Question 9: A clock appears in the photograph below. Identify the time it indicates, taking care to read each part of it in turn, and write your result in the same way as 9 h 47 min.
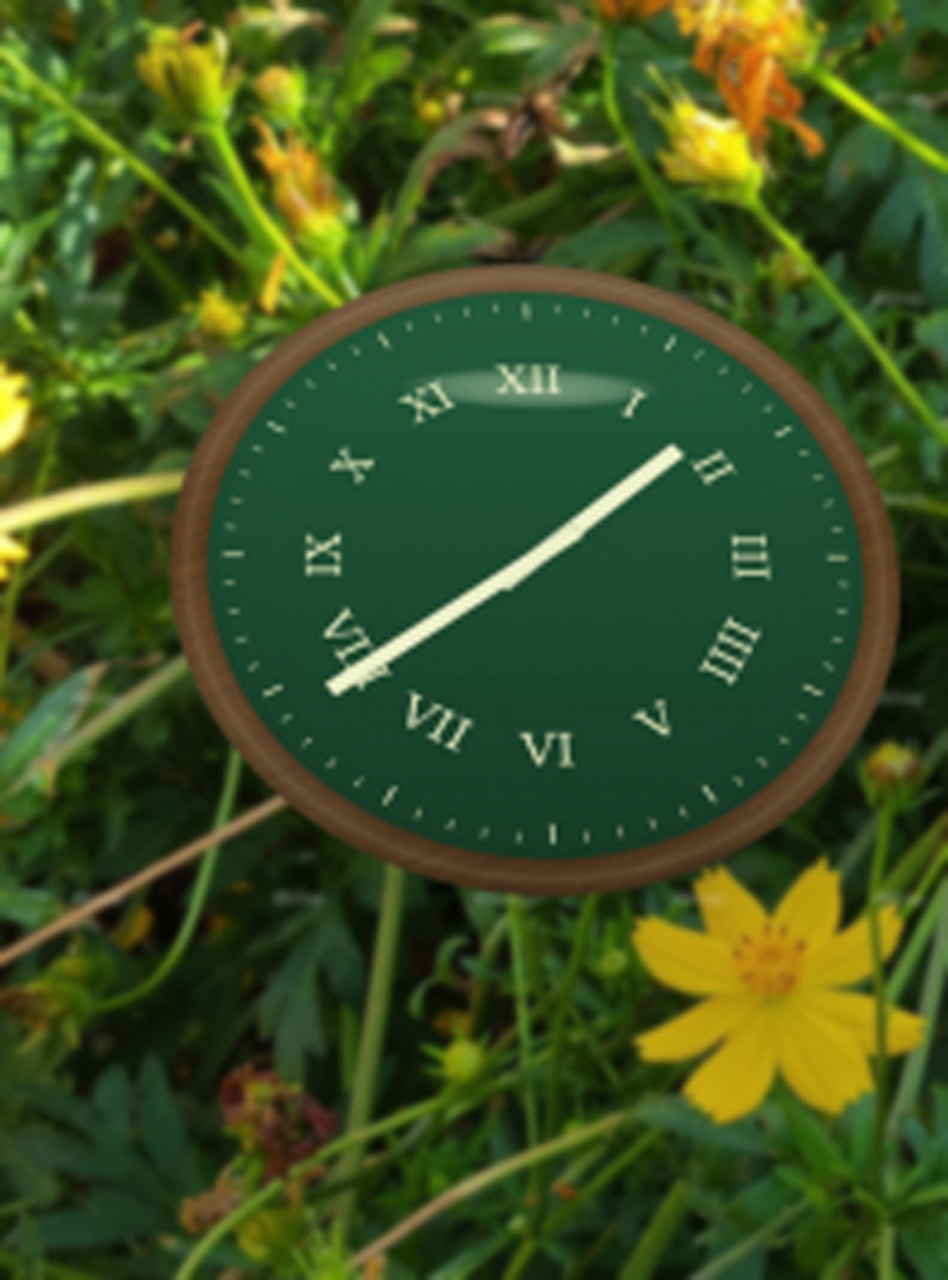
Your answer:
1 h 39 min
